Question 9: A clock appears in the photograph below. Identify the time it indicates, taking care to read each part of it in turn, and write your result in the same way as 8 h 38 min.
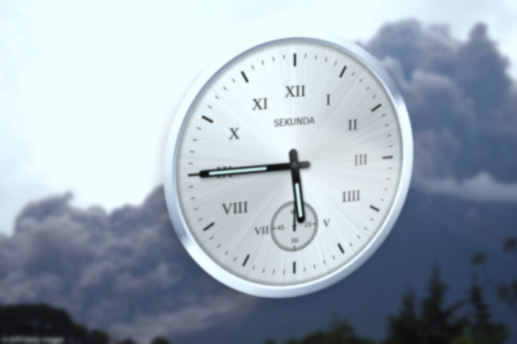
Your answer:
5 h 45 min
